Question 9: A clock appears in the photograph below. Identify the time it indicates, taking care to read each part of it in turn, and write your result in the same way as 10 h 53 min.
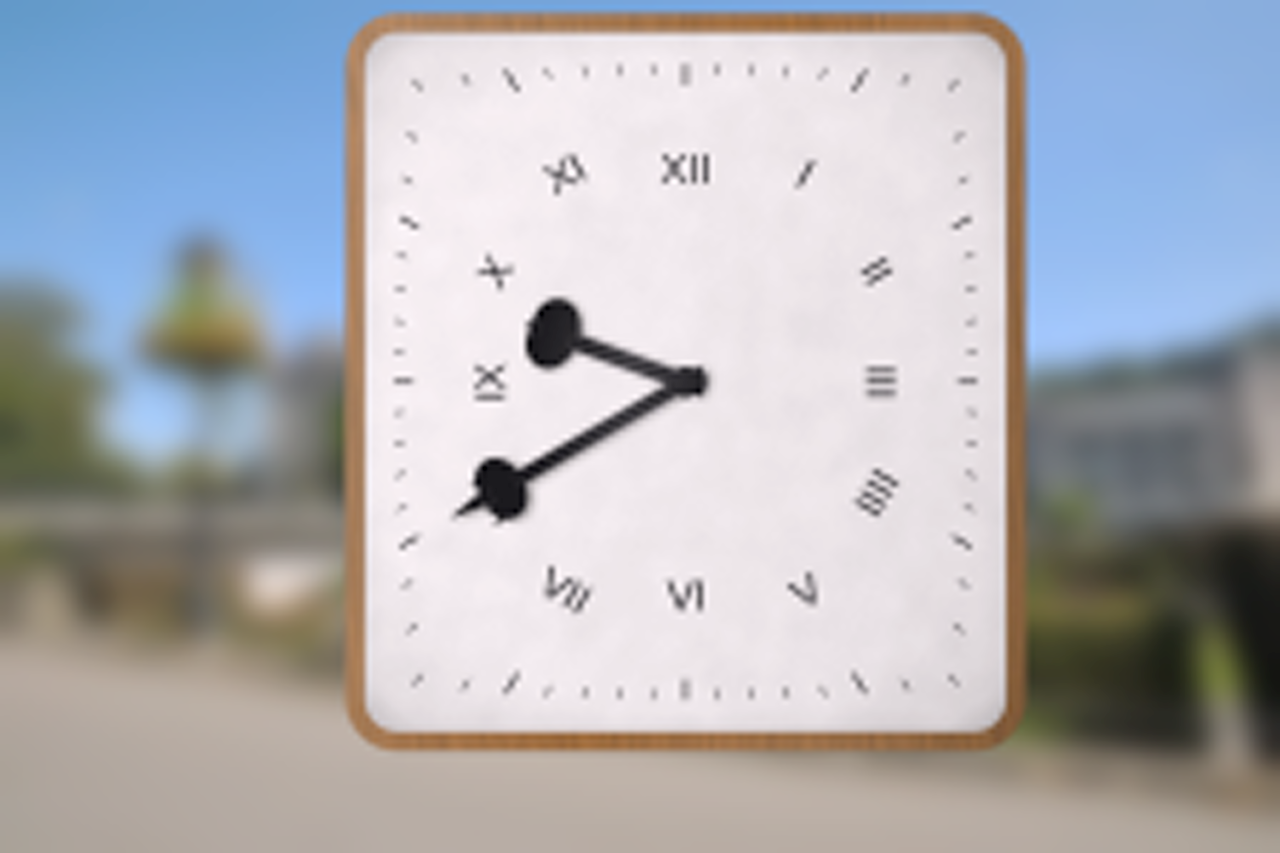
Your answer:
9 h 40 min
